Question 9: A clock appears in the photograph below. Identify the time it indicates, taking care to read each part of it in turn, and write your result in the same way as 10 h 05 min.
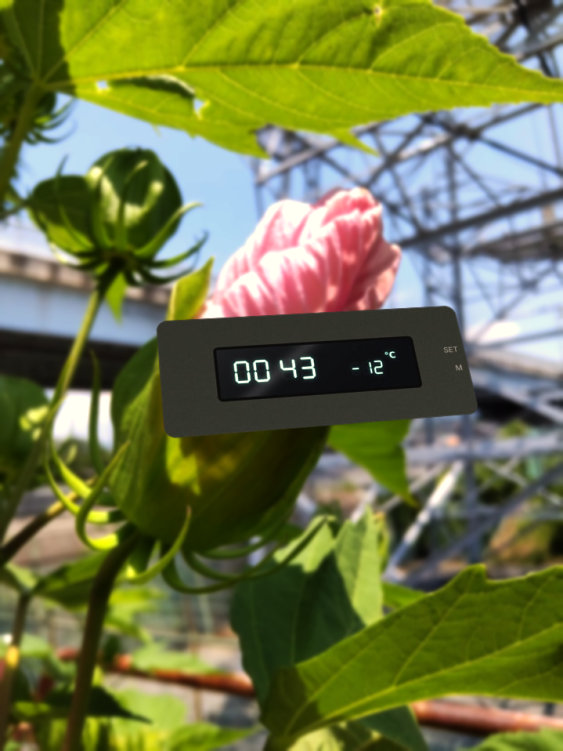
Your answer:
0 h 43 min
